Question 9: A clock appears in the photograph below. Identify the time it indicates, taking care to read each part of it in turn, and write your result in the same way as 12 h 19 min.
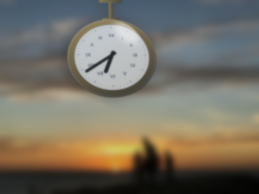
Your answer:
6 h 39 min
